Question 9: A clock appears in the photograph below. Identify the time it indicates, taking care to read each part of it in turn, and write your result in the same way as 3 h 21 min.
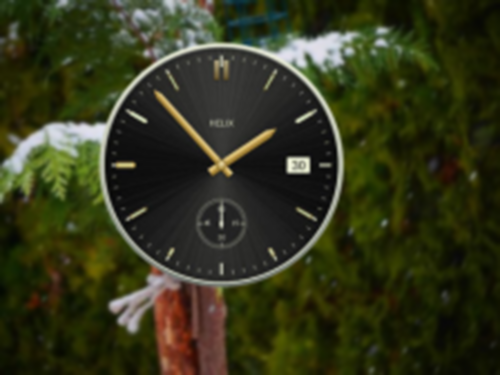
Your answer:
1 h 53 min
